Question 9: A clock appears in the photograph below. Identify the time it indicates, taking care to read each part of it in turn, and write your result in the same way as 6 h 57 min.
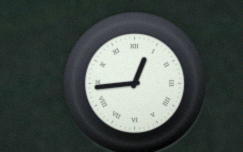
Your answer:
12 h 44 min
